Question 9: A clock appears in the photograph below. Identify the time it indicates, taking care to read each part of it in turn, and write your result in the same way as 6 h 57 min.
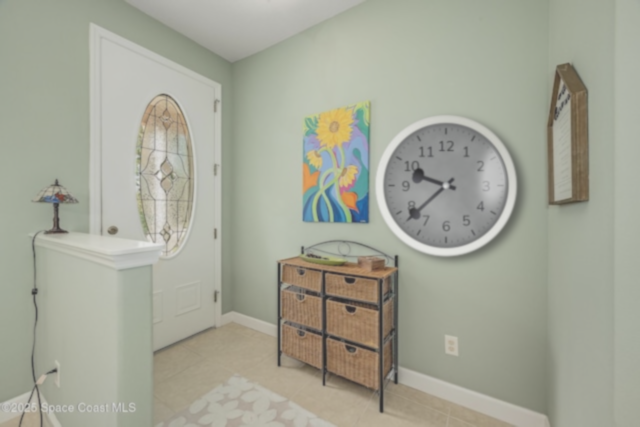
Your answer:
9 h 38 min
